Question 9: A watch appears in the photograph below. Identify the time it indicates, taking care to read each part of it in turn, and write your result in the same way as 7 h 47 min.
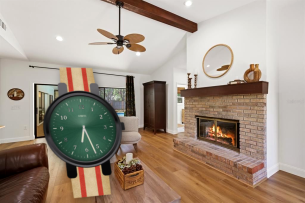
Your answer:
6 h 27 min
